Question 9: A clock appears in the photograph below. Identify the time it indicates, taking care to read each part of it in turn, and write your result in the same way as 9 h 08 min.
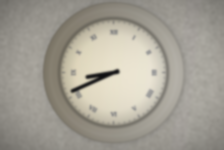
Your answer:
8 h 41 min
